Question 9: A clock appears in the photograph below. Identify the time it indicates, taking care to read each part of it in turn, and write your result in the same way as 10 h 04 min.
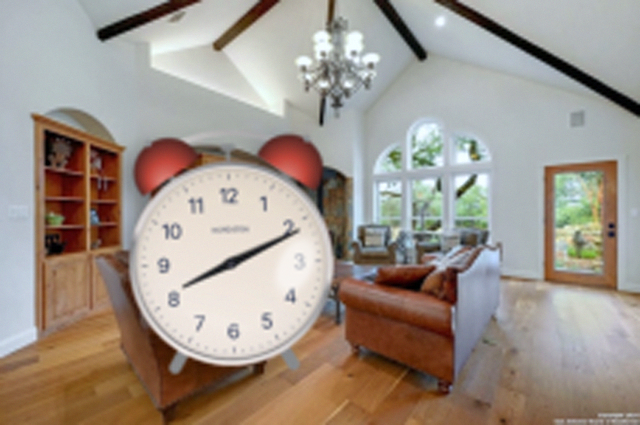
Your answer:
8 h 11 min
